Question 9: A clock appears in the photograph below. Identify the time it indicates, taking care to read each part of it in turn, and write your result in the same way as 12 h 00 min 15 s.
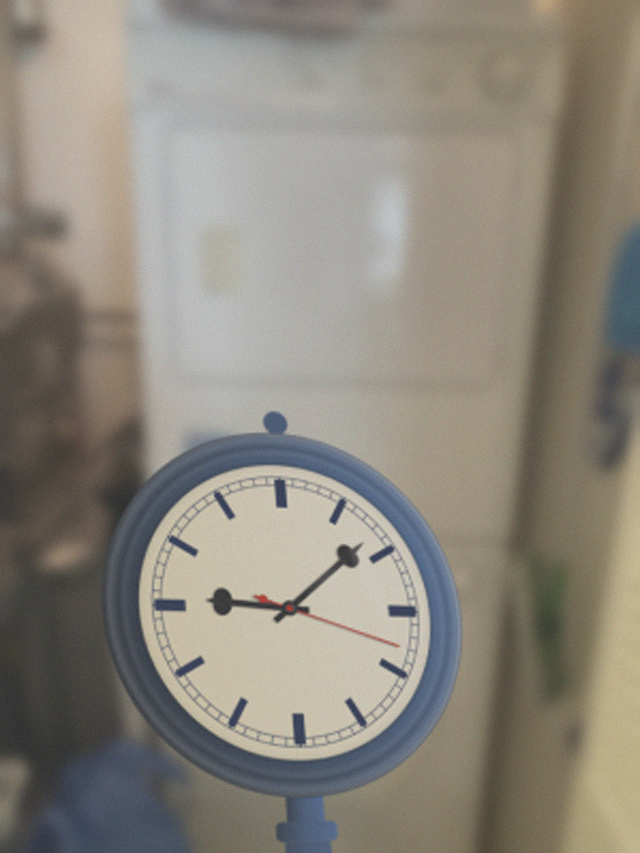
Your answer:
9 h 08 min 18 s
